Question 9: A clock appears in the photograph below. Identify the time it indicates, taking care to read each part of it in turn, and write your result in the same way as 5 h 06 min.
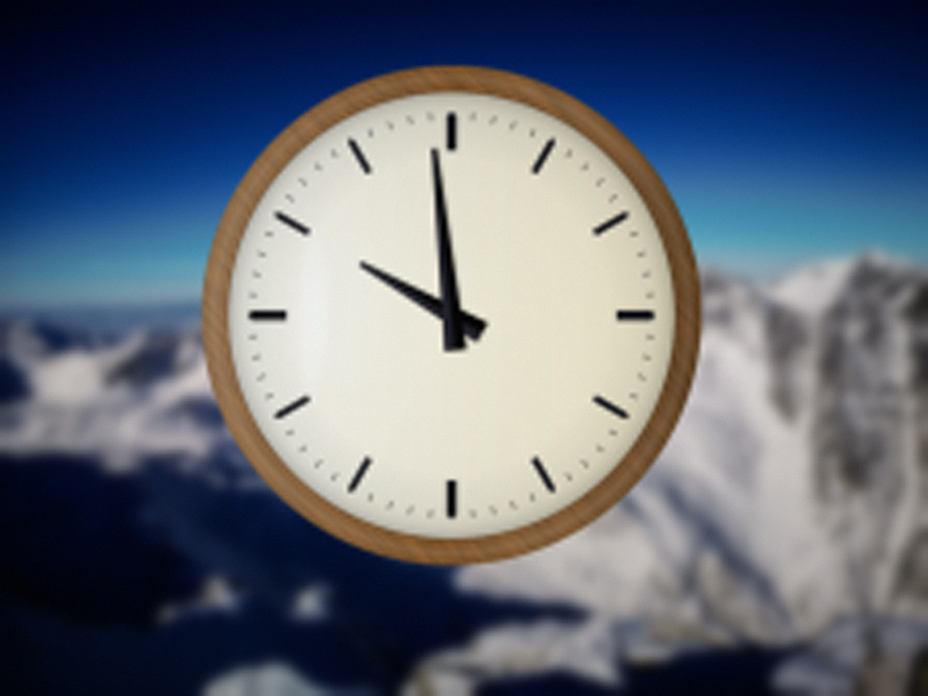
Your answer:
9 h 59 min
